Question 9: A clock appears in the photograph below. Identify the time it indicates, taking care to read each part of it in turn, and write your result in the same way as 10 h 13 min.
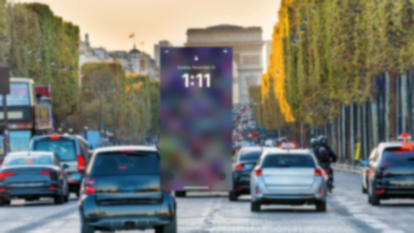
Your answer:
1 h 11 min
